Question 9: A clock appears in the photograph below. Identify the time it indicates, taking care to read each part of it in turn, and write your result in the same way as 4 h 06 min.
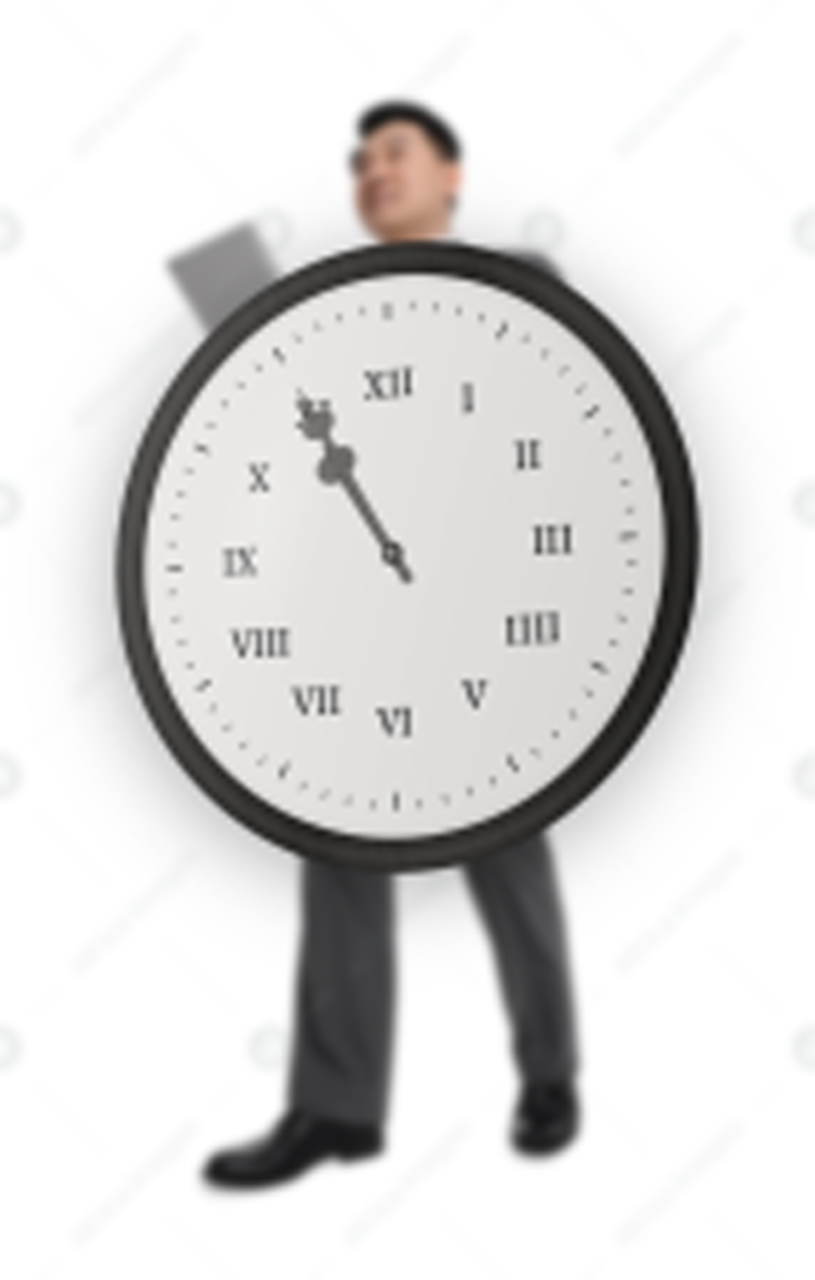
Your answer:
10 h 55 min
